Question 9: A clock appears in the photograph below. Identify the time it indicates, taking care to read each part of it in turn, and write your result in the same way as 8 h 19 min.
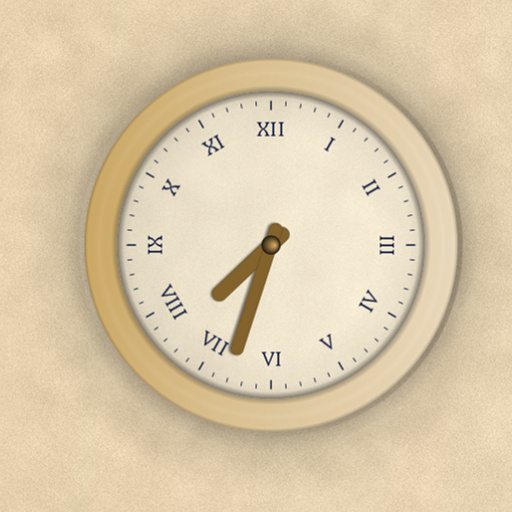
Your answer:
7 h 33 min
